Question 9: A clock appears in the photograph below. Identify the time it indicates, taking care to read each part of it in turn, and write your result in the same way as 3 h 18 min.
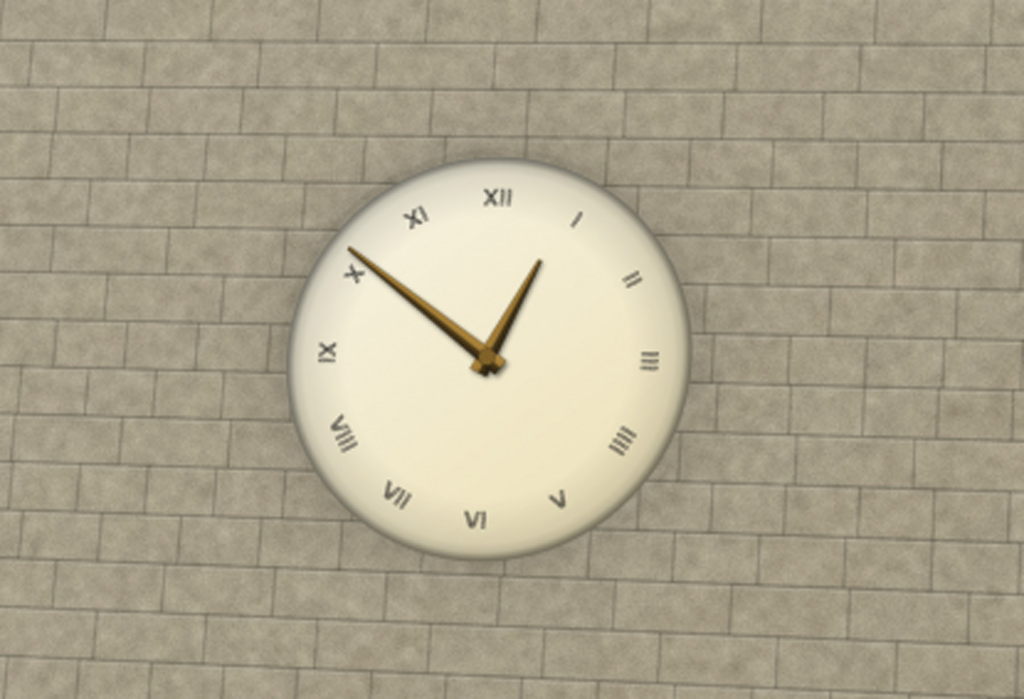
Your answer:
12 h 51 min
